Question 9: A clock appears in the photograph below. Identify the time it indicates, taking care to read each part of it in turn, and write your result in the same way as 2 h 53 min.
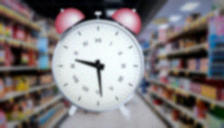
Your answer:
9 h 29 min
